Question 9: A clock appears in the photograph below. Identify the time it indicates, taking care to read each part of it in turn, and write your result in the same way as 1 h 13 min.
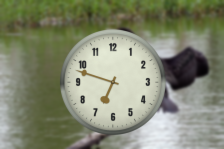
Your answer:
6 h 48 min
